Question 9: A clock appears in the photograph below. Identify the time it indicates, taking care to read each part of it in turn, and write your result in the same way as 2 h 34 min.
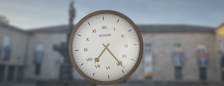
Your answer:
7 h 24 min
